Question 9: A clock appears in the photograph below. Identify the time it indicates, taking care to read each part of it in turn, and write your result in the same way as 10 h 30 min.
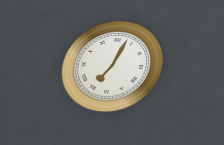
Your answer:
7 h 03 min
